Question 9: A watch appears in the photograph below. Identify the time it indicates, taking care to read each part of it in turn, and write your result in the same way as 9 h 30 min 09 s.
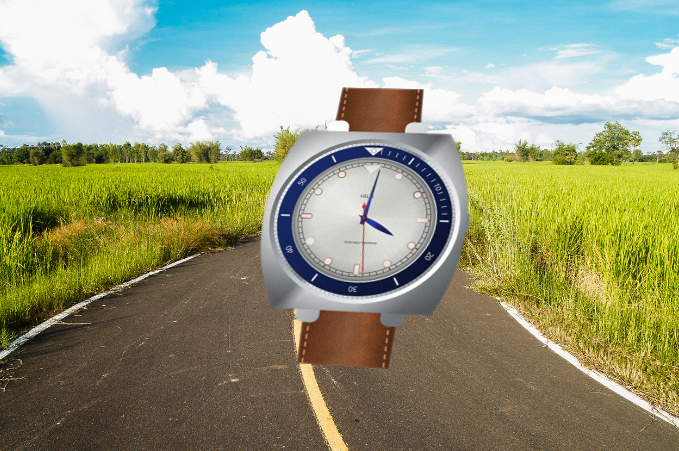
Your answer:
4 h 01 min 29 s
